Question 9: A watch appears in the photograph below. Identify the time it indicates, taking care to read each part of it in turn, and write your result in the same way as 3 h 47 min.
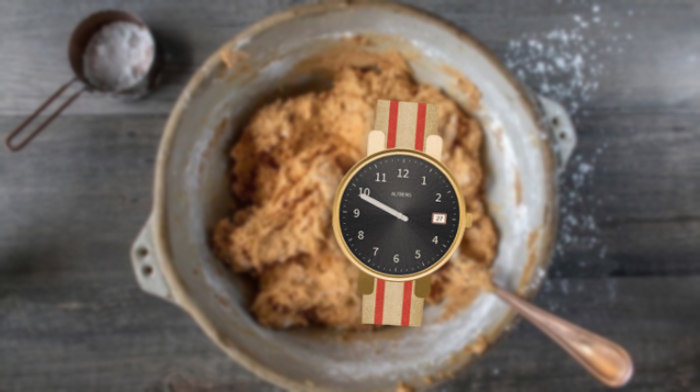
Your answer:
9 h 49 min
